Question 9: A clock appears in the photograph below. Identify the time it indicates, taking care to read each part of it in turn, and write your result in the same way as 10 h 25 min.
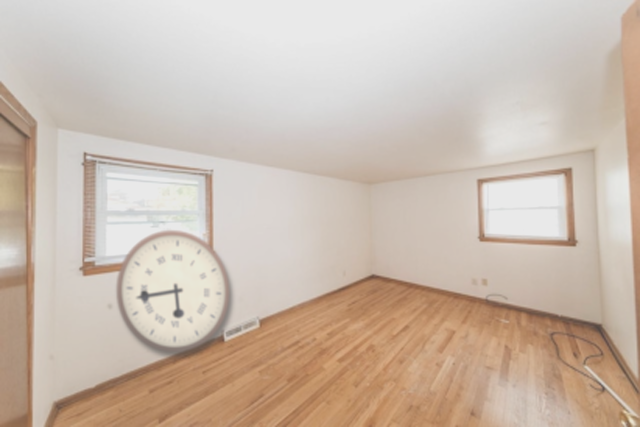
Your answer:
5 h 43 min
